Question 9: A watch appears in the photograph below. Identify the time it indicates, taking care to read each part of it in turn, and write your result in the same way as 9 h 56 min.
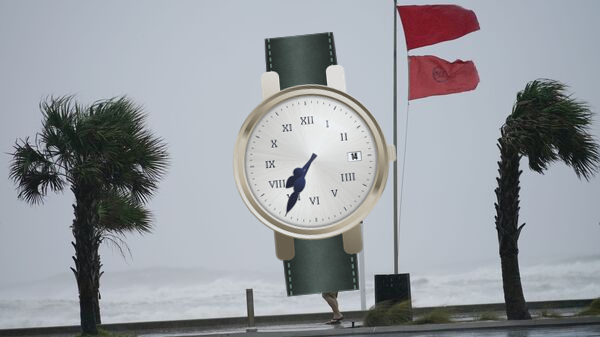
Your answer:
7 h 35 min
